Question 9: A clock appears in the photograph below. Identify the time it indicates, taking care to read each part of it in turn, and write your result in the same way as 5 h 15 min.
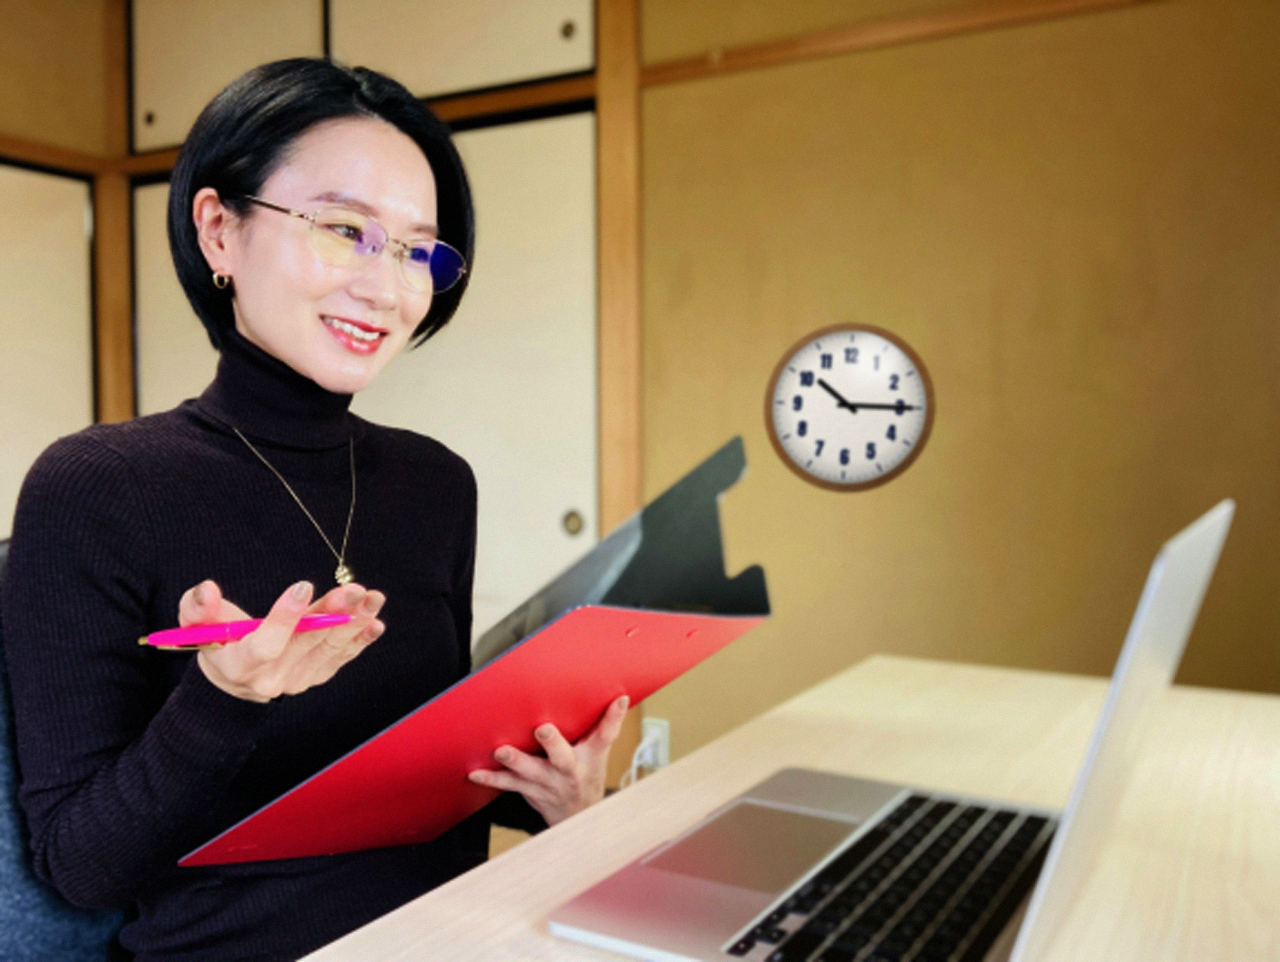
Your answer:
10 h 15 min
